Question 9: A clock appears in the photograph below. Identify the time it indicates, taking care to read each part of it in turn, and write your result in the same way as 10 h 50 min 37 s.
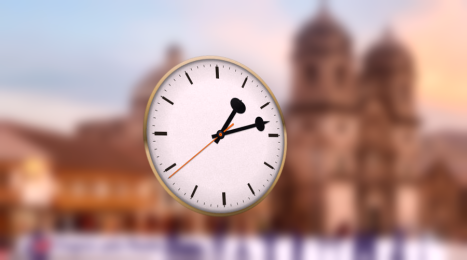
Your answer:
1 h 12 min 39 s
